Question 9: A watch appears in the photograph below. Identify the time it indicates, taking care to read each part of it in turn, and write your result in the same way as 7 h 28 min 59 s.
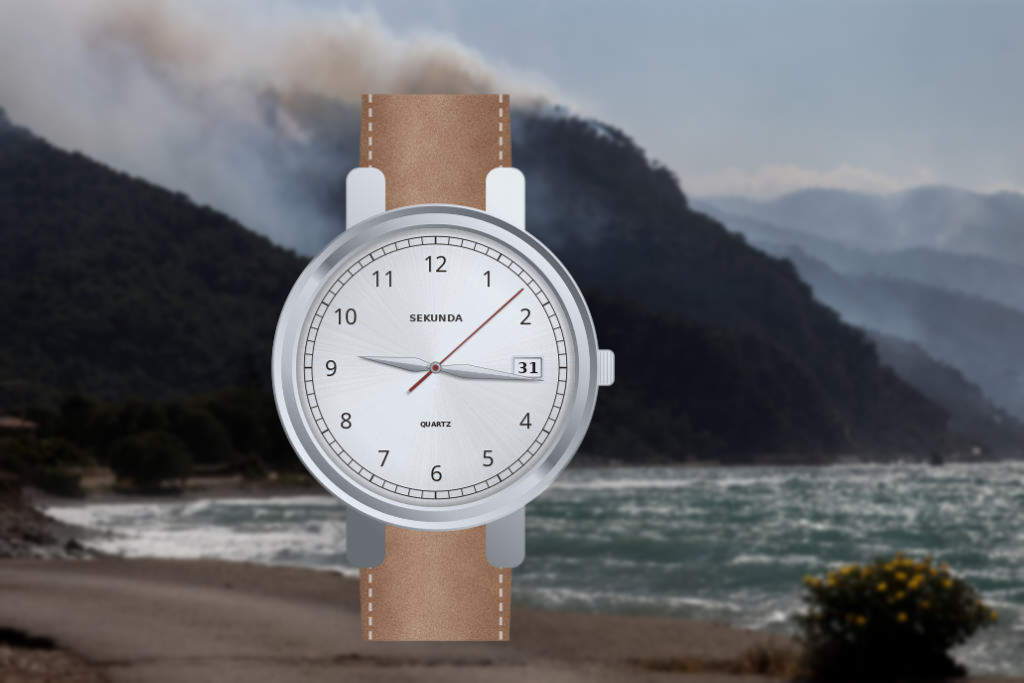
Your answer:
9 h 16 min 08 s
